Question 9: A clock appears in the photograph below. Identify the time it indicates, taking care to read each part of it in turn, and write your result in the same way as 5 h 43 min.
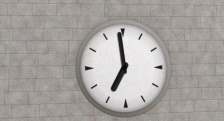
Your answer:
6 h 59 min
